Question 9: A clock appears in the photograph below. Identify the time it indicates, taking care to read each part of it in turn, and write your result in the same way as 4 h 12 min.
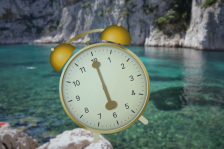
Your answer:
6 h 00 min
